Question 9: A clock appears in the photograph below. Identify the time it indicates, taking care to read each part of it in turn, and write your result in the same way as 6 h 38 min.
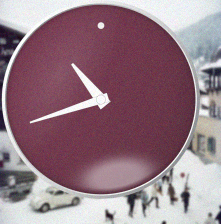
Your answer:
10 h 42 min
